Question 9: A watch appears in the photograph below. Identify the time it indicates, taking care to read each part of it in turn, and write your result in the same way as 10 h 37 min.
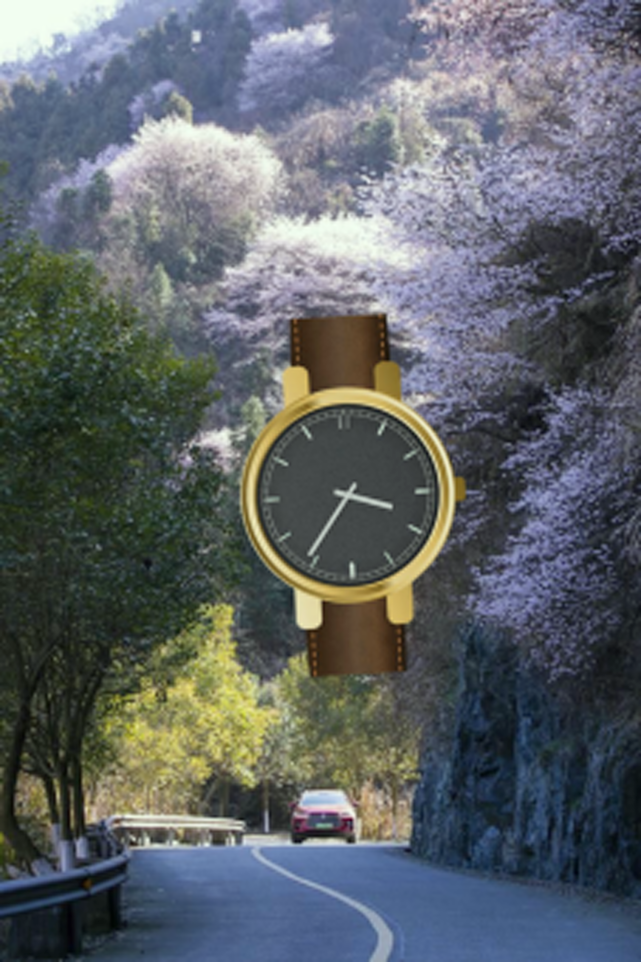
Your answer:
3 h 36 min
